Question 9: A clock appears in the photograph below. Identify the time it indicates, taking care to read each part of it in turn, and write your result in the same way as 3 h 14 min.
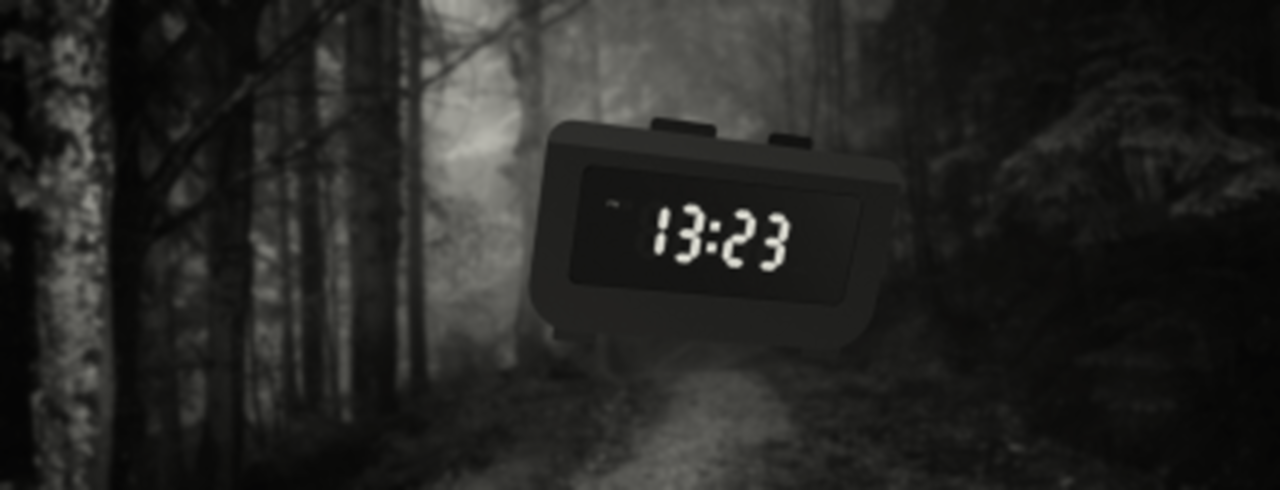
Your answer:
13 h 23 min
